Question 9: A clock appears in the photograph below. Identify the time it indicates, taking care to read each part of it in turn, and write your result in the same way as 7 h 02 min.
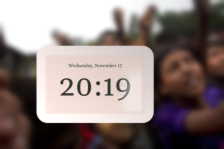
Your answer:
20 h 19 min
